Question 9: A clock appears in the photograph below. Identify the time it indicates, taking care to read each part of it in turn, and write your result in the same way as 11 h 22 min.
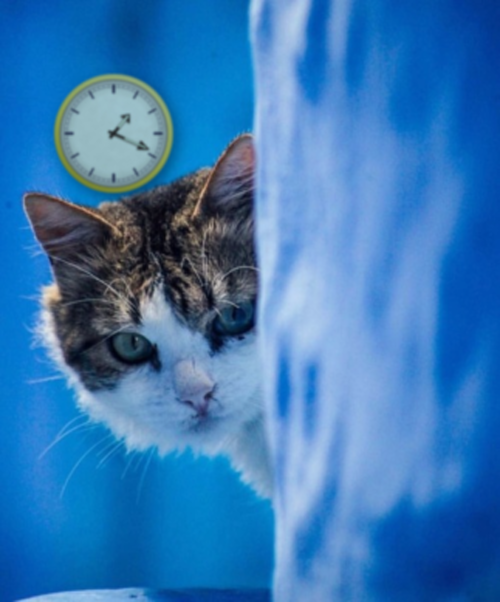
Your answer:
1 h 19 min
